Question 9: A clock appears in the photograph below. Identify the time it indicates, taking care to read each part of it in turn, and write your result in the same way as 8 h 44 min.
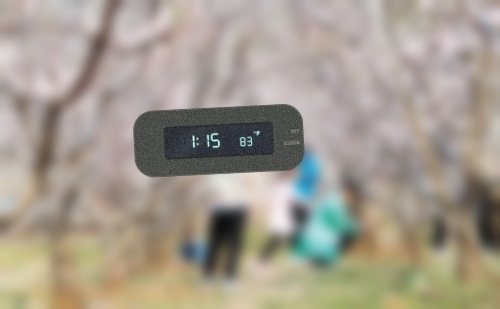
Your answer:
1 h 15 min
